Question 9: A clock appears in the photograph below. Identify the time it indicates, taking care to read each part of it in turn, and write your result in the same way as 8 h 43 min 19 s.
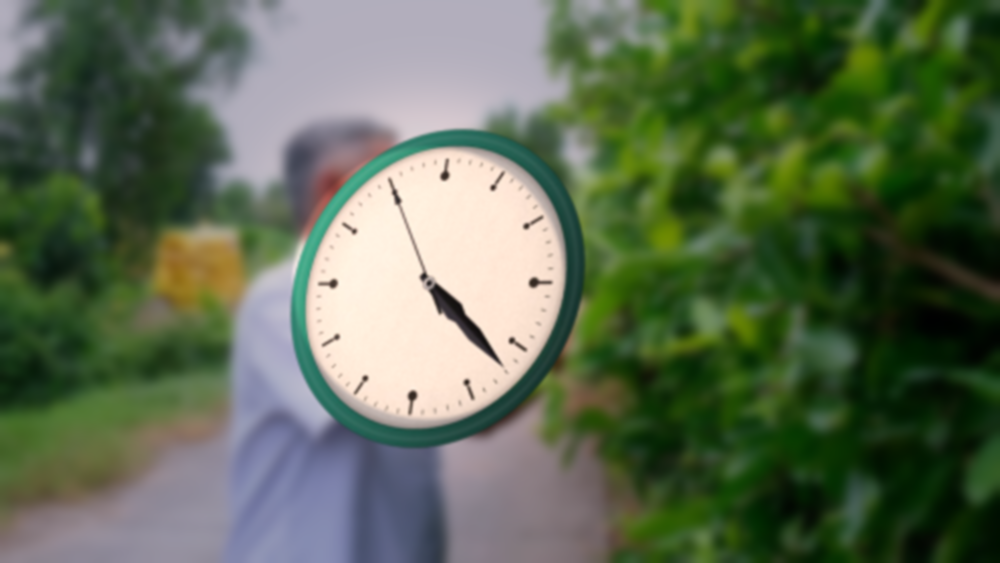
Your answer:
4 h 21 min 55 s
